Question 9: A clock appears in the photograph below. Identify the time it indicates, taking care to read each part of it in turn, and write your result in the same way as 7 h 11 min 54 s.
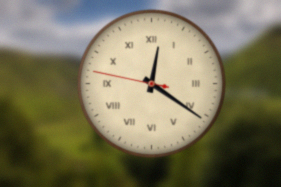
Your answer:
12 h 20 min 47 s
